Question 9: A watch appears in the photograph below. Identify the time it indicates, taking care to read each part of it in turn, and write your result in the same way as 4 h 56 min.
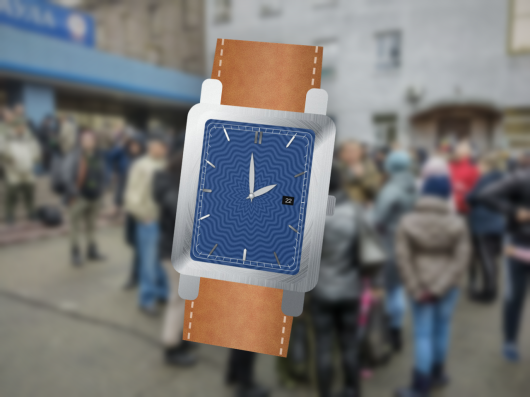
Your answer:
1 h 59 min
